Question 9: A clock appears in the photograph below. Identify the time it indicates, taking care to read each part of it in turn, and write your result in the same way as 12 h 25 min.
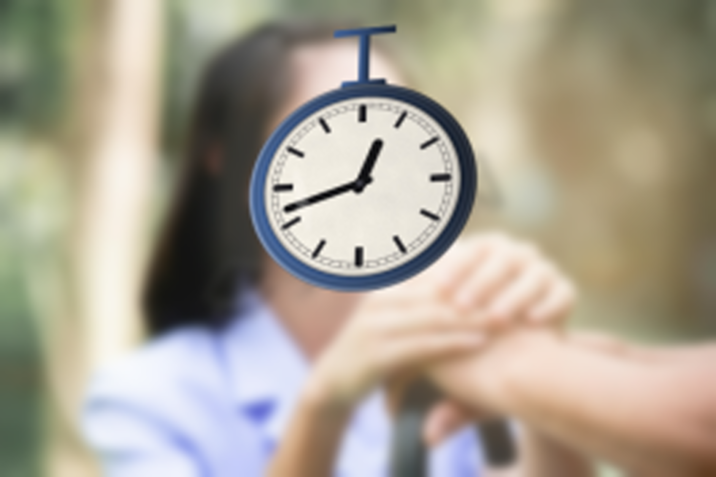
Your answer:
12 h 42 min
